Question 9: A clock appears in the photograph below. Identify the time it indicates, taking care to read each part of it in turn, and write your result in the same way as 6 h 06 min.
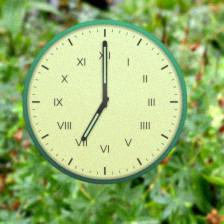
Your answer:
7 h 00 min
